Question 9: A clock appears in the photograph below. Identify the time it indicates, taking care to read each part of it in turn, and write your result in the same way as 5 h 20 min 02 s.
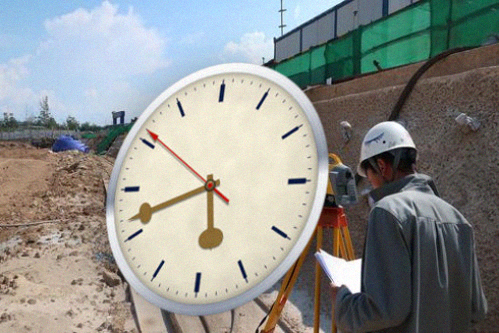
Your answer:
5 h 41 min 51 s
